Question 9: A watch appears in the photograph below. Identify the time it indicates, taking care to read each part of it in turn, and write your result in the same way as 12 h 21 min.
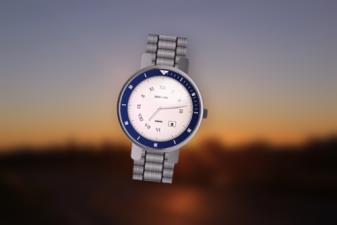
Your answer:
7 h 13 min
